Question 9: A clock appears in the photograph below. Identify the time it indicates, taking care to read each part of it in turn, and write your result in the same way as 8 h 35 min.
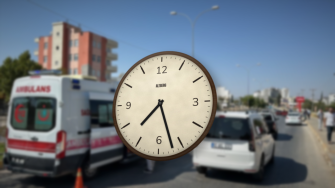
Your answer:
7 h 27 min
